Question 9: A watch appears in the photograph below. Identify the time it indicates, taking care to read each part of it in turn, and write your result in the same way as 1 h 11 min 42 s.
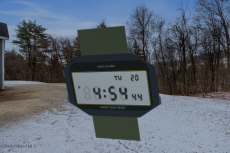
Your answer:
4 h 54 min 44 s
